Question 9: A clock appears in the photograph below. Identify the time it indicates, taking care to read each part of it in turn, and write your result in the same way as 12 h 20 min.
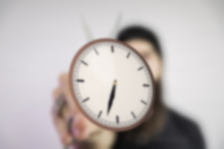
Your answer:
6 h 33 min
